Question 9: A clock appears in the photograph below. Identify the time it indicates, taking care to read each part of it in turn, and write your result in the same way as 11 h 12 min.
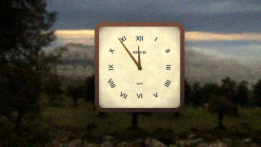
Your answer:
11 h 54 min
